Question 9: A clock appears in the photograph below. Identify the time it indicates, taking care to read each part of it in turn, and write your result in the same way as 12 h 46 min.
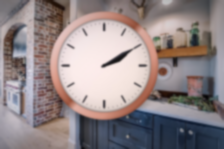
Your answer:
2 h 10 min
